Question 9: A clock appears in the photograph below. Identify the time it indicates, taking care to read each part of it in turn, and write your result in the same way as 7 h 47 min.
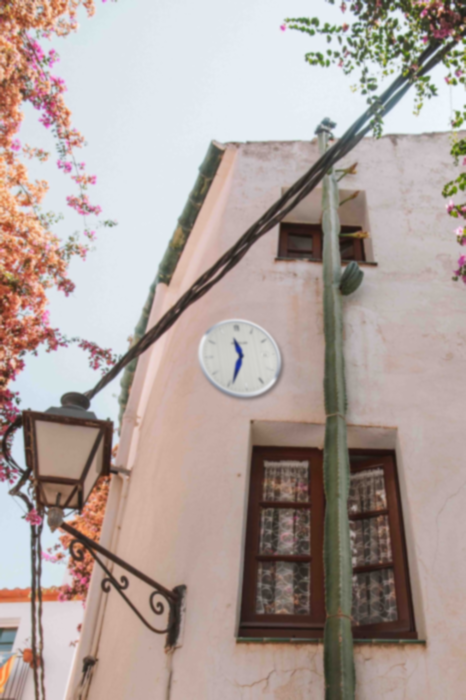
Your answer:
11 h 34 min
